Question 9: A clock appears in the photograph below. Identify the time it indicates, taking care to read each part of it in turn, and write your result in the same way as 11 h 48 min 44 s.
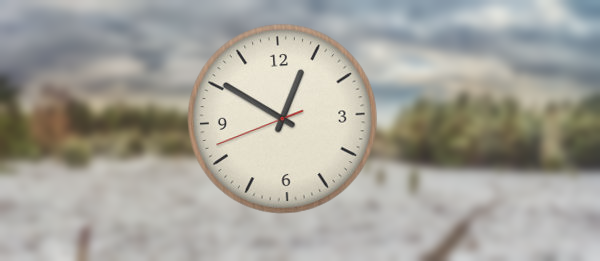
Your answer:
12 h 50 min 42 s
